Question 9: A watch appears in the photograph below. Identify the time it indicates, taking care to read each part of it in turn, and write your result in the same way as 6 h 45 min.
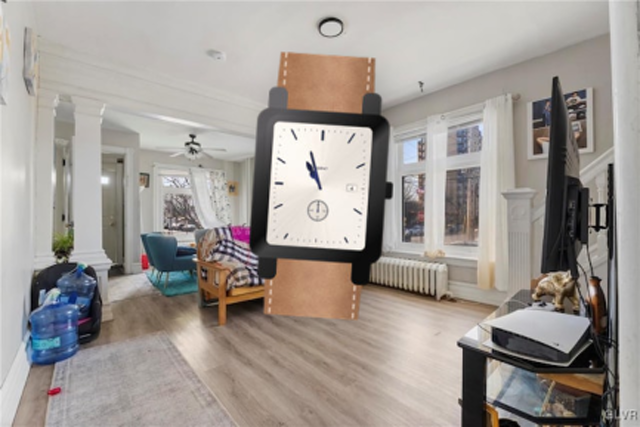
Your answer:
10 h 57 min
